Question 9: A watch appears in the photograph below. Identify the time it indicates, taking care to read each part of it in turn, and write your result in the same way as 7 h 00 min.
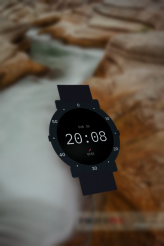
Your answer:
20 h 08 min
